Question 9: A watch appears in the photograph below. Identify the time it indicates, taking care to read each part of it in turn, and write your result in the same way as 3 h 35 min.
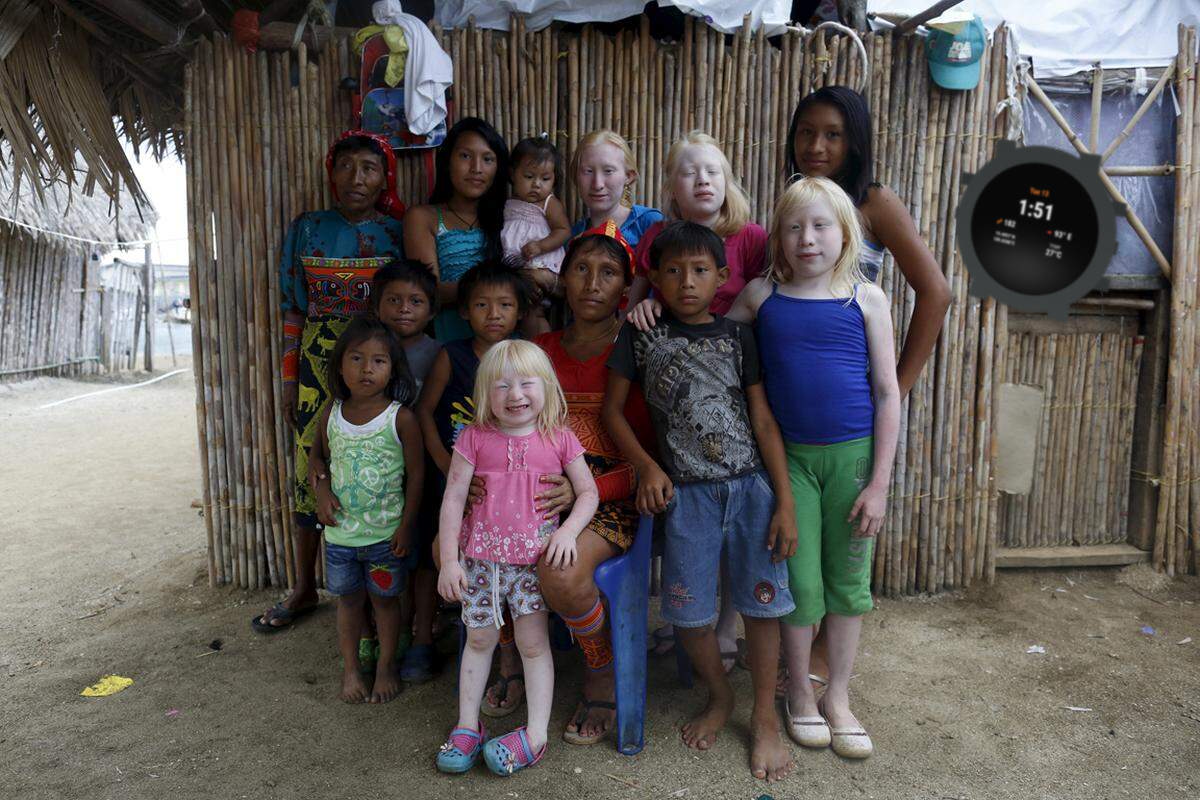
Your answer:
1 h 51 min
